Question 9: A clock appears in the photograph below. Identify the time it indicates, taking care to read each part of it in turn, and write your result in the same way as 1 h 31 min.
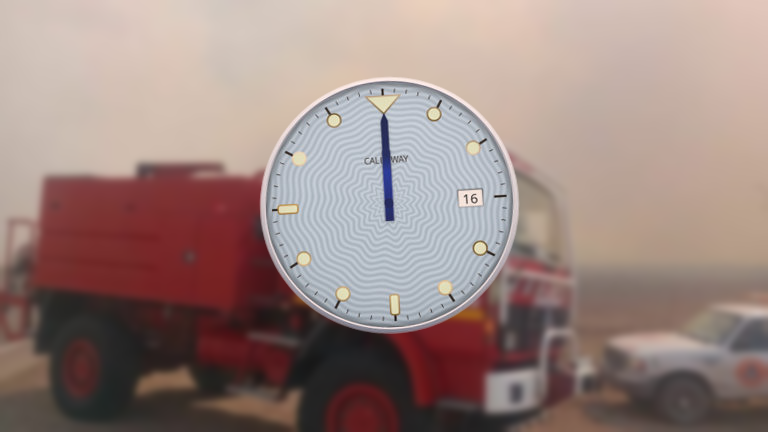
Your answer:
12 h 00 min
